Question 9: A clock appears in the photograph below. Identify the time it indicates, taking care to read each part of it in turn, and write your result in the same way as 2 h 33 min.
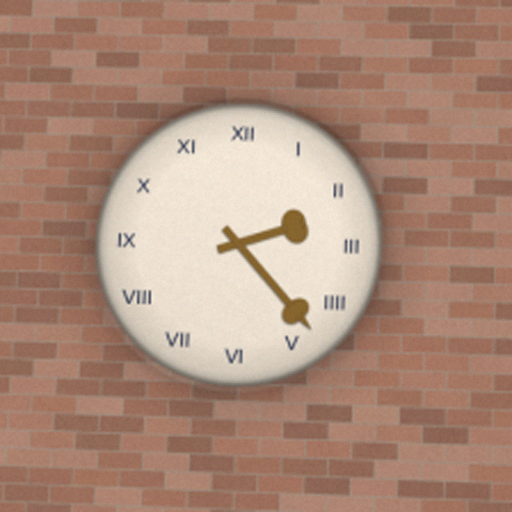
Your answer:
2 h 23 min
